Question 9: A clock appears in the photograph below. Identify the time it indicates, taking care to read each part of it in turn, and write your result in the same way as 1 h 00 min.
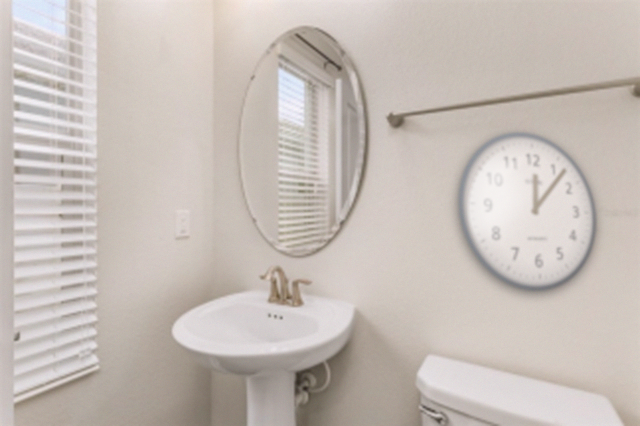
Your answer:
12 h 07 min
